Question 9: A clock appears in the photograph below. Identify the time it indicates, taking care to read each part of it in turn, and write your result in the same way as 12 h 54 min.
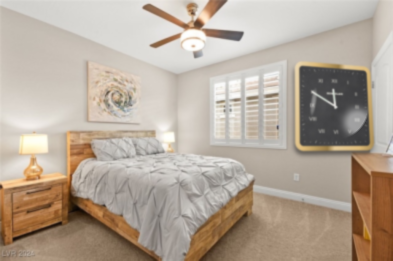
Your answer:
11 h 50 min
